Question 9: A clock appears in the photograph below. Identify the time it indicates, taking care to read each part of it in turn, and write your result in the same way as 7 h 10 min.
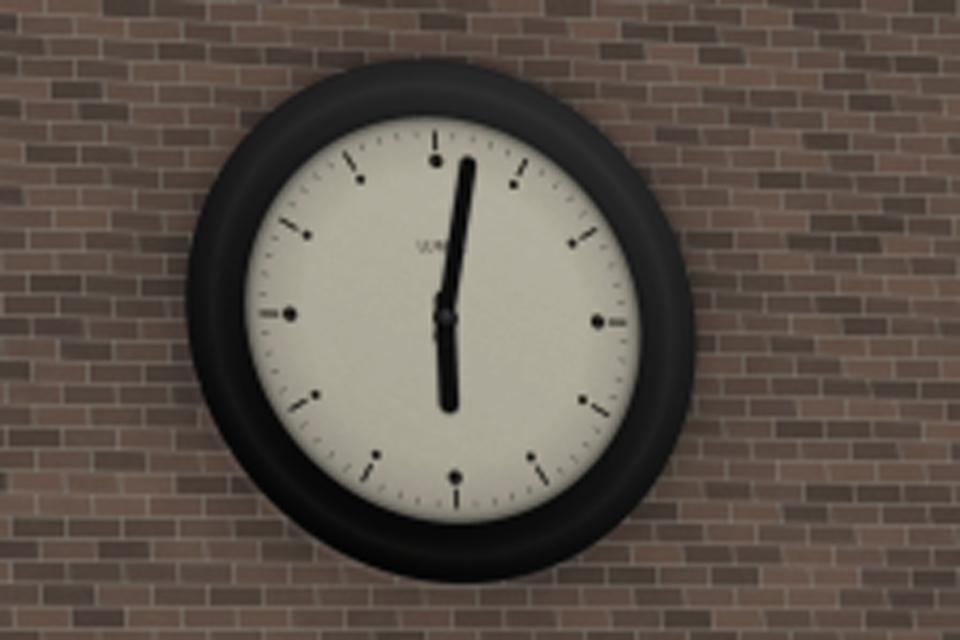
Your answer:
6 h 02 min
